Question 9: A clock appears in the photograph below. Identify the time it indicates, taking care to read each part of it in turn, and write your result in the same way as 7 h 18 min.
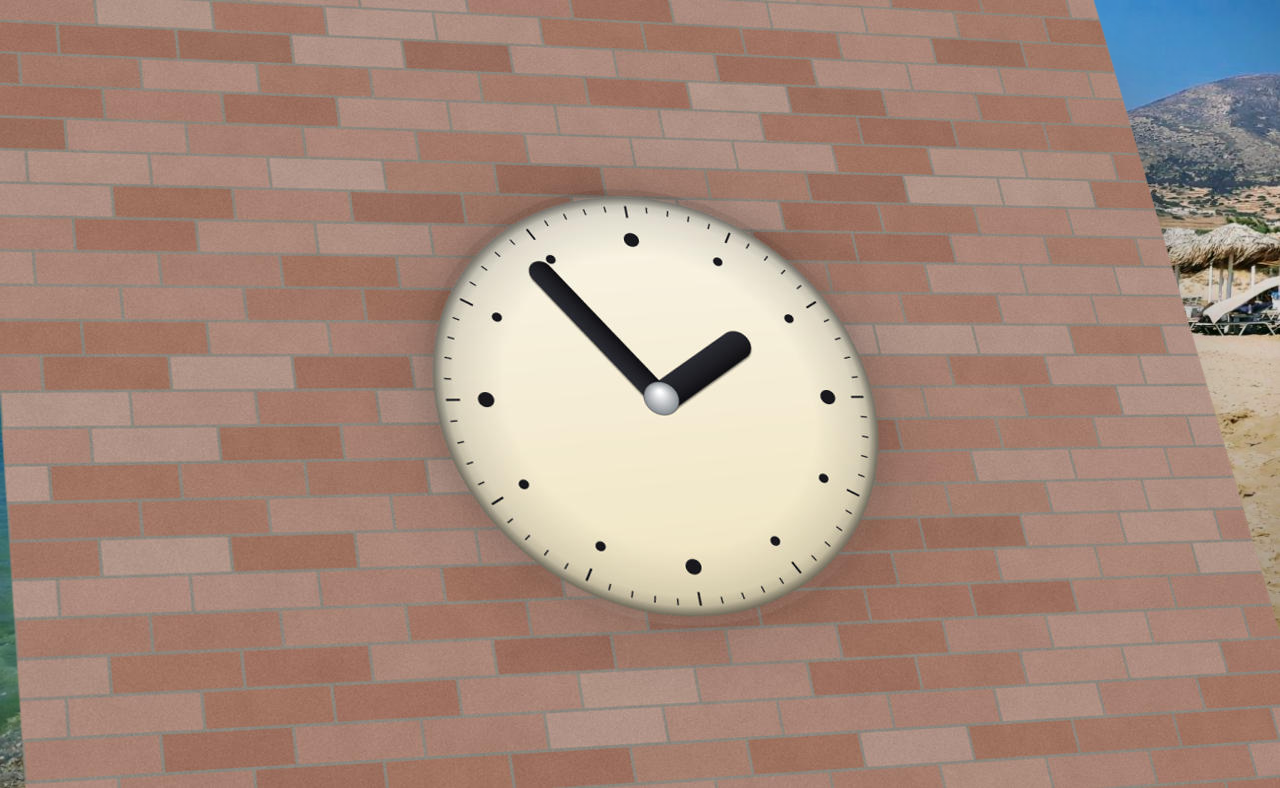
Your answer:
1 h 54 min
